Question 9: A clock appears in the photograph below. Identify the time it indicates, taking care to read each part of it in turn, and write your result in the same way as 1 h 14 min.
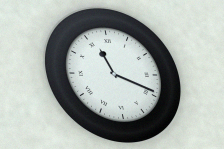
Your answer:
11 h 19 min
